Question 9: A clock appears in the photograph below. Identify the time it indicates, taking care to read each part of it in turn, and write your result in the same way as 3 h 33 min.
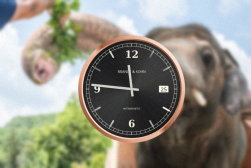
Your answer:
11 h 46 min
